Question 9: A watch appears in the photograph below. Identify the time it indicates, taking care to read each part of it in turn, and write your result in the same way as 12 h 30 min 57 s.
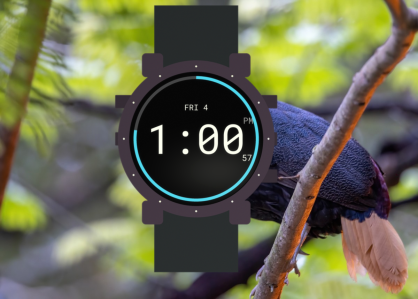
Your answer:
1 h 00 min 57 s
